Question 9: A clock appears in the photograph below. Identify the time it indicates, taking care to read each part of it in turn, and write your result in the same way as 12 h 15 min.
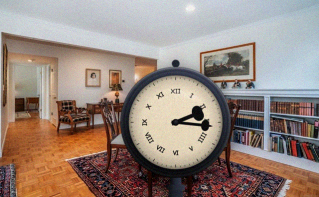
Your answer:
2 h 16 min
